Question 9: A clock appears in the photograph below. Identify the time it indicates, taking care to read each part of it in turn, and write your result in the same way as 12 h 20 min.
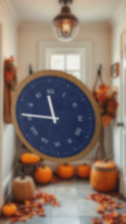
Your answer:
11 h 46 min
